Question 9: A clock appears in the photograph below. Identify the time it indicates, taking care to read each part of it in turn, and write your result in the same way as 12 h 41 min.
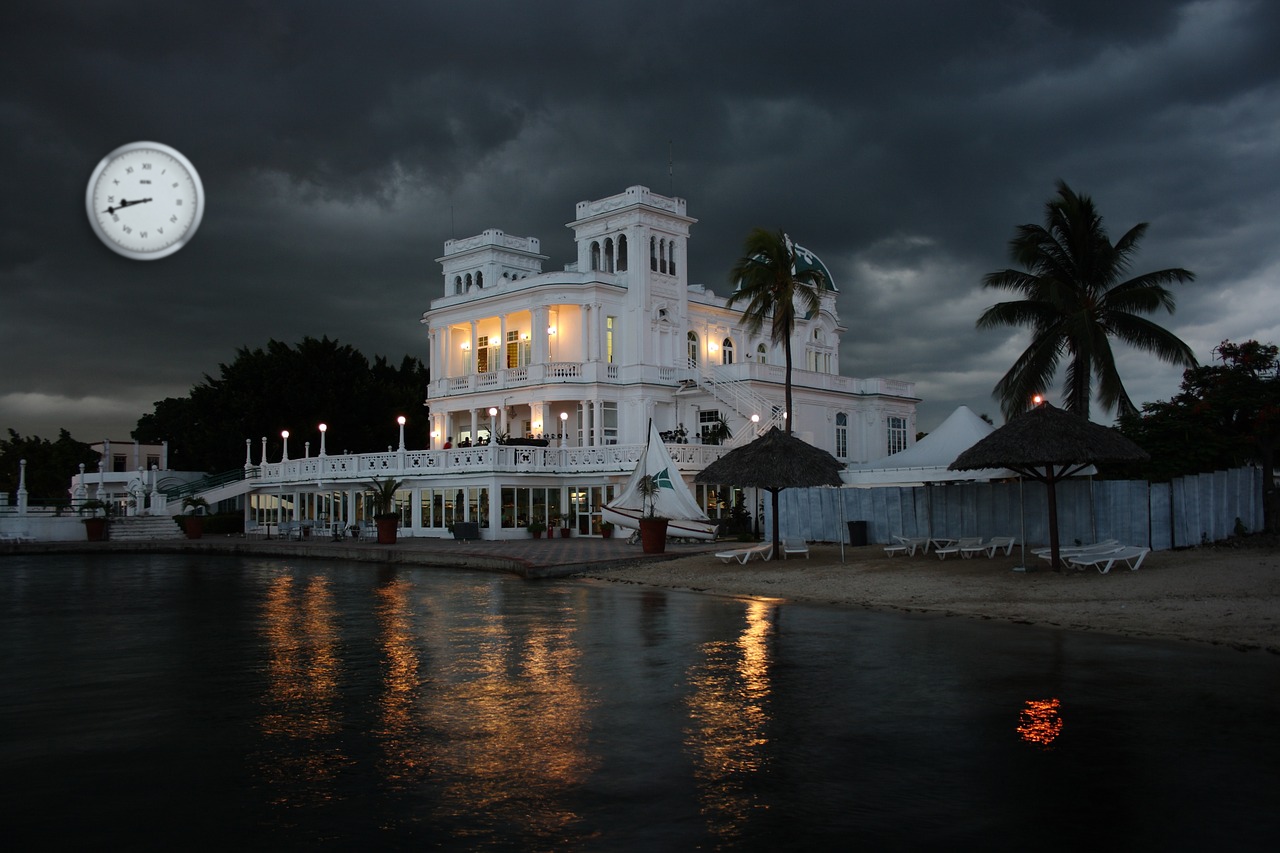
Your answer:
8 h 42 min
